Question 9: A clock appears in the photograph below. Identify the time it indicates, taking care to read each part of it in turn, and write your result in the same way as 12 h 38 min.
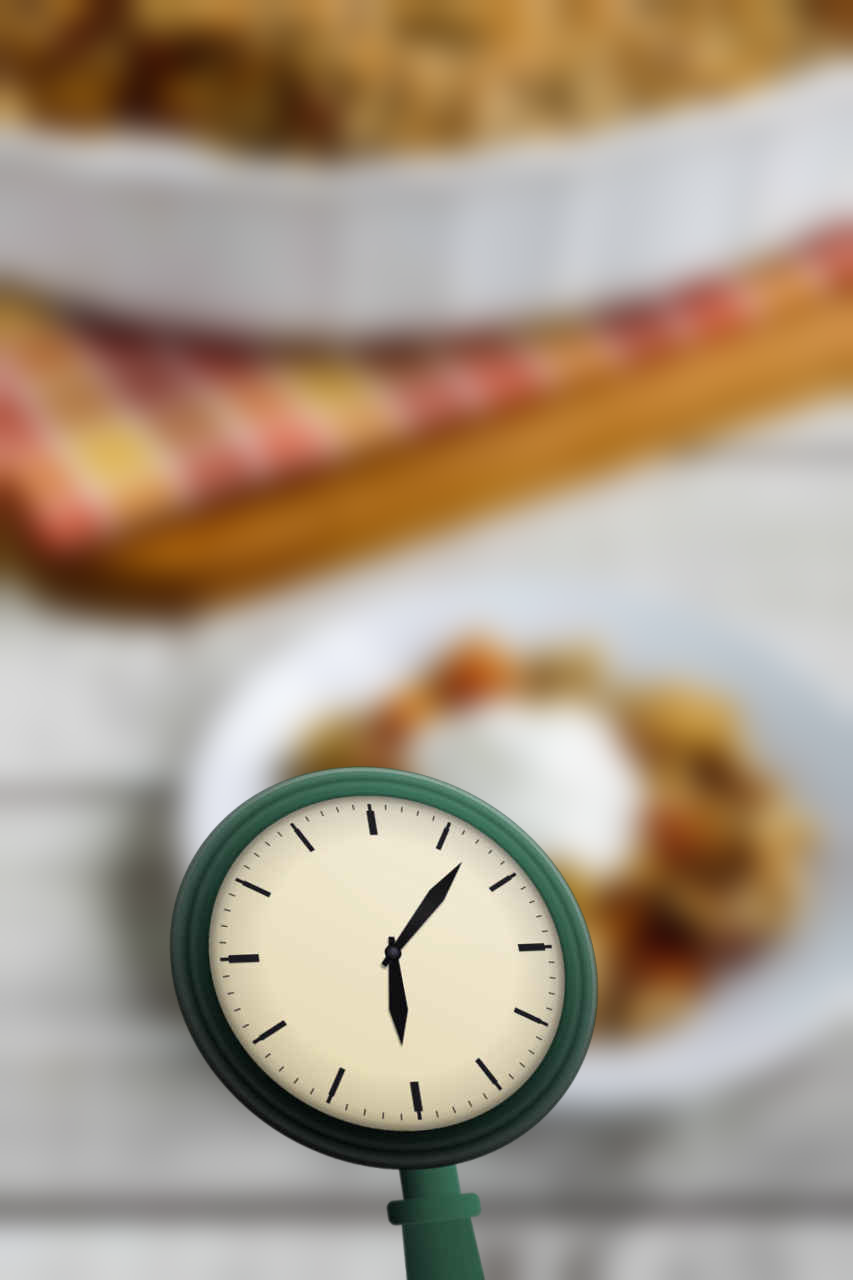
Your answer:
6 h 07 min
